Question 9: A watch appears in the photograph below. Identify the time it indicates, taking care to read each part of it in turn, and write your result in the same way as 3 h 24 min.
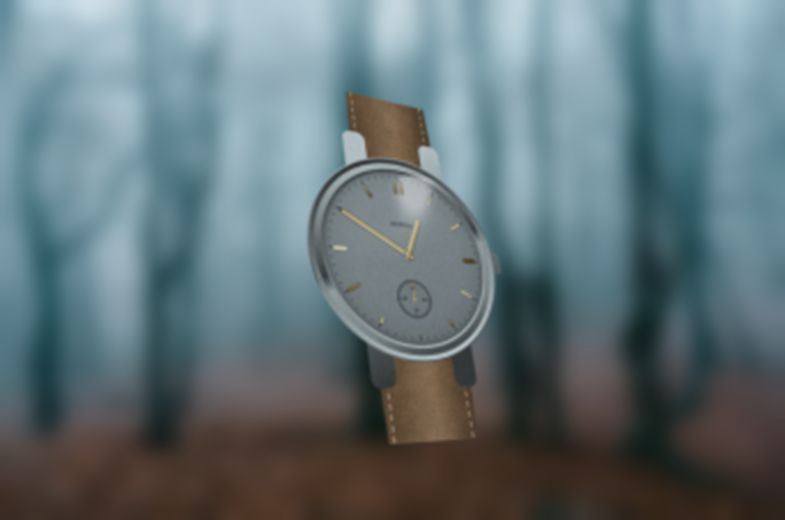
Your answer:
12 h 50 min
